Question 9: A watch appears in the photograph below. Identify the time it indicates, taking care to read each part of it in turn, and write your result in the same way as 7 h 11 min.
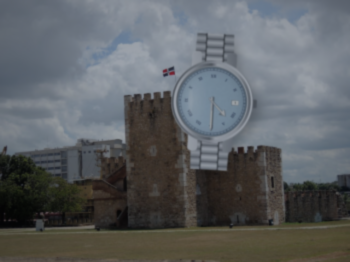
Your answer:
4 h 30 min
